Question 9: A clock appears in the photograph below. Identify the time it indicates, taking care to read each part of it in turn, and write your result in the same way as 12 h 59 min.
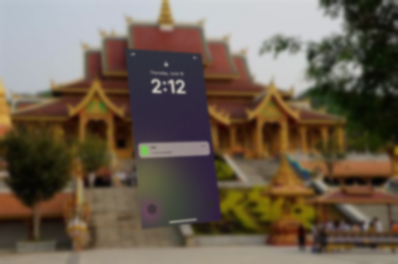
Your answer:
2 h 12 min
